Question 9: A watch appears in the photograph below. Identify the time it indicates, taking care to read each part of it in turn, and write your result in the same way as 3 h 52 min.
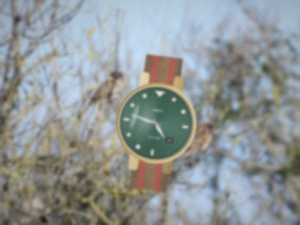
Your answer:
4 h 47 min
